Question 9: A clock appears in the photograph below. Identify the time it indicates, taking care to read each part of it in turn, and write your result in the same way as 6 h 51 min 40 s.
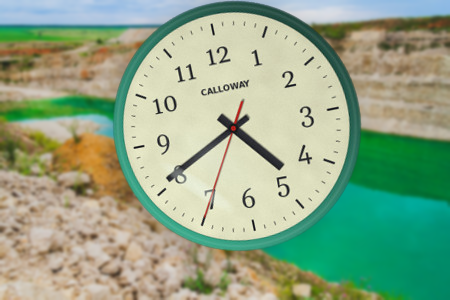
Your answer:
4 h 40 min 35 s
